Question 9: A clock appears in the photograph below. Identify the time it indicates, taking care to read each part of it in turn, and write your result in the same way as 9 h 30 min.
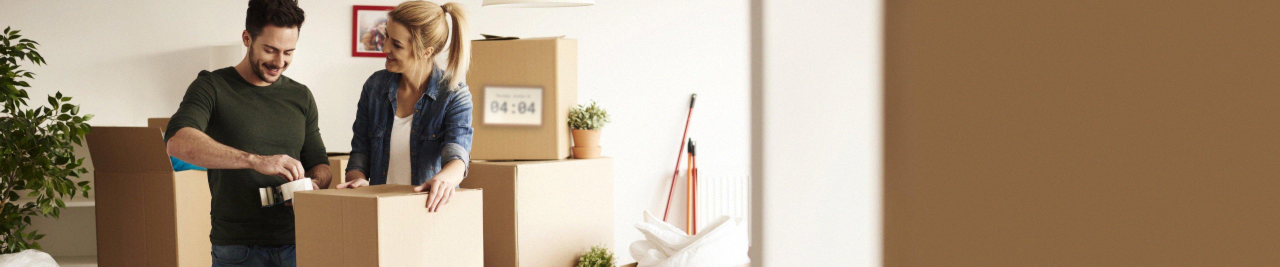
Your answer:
4 h 04 min
